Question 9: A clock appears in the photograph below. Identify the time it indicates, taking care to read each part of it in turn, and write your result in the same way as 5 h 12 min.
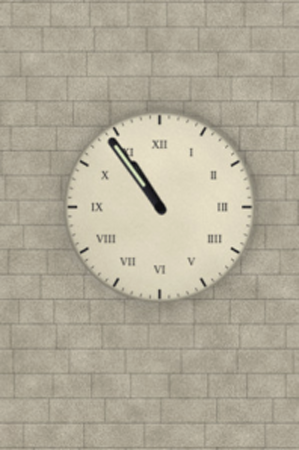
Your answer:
10 h 54 min
